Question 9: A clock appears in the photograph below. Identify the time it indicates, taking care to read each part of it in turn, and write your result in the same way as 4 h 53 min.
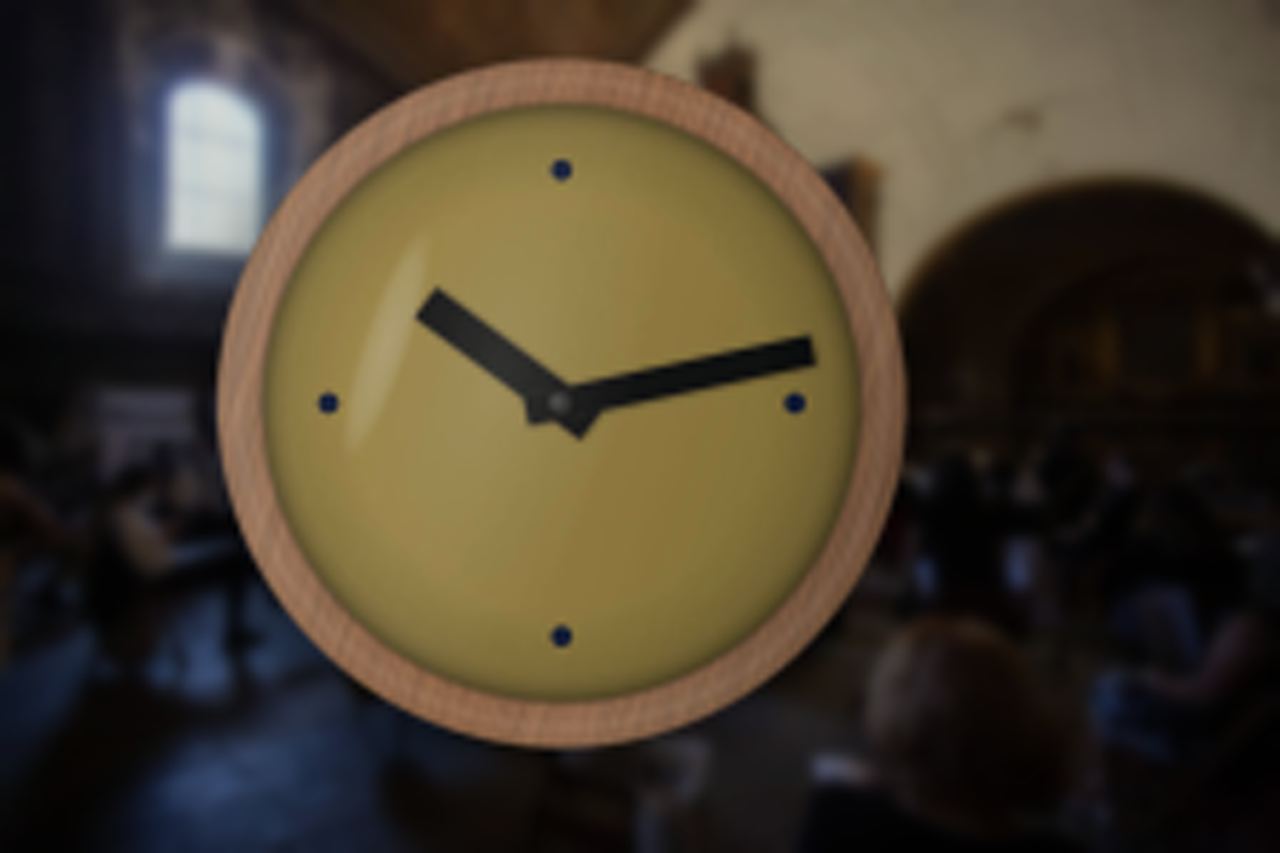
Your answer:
10 h 13 min
